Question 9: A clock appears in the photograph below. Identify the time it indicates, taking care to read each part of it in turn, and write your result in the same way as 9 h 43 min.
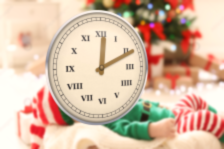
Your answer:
12 h 11 min
